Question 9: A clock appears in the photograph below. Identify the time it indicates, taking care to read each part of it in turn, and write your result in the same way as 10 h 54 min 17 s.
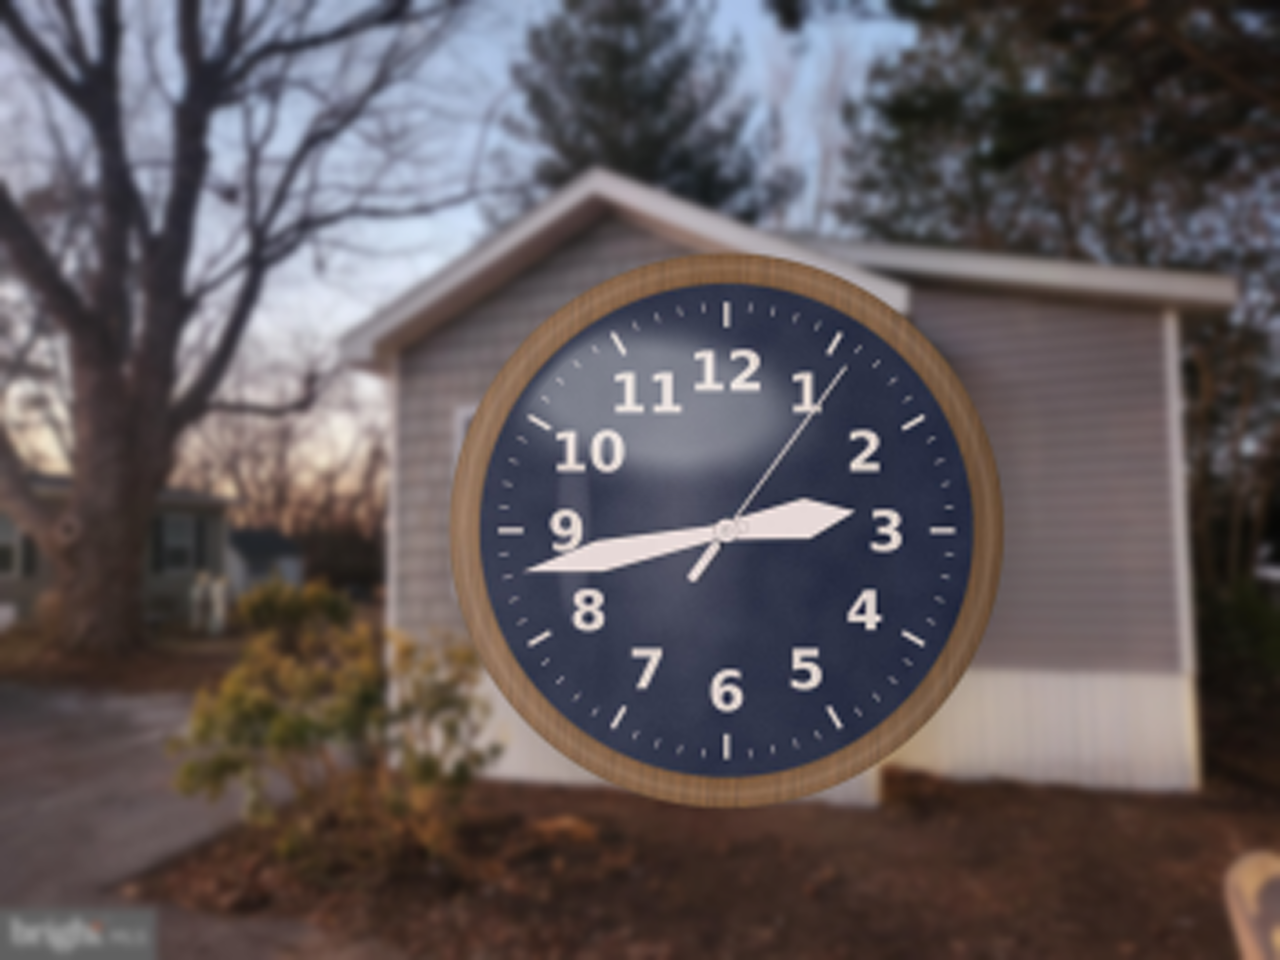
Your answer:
2 h 43 min 06 s
